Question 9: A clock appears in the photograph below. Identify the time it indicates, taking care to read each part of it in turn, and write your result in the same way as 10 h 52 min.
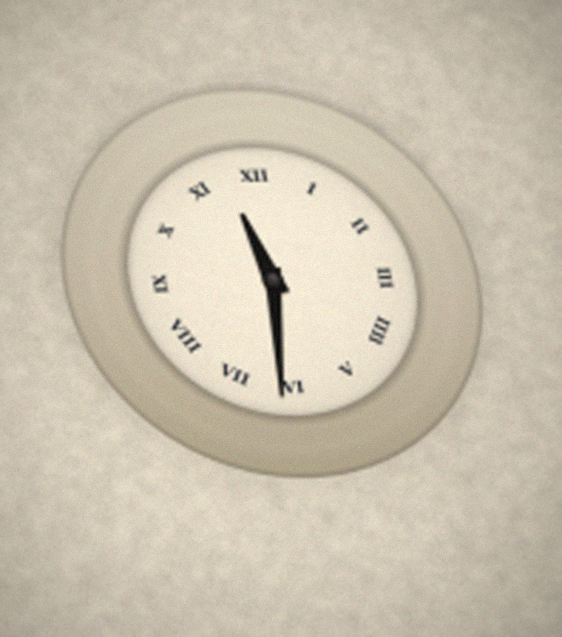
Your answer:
11 h 31 min
